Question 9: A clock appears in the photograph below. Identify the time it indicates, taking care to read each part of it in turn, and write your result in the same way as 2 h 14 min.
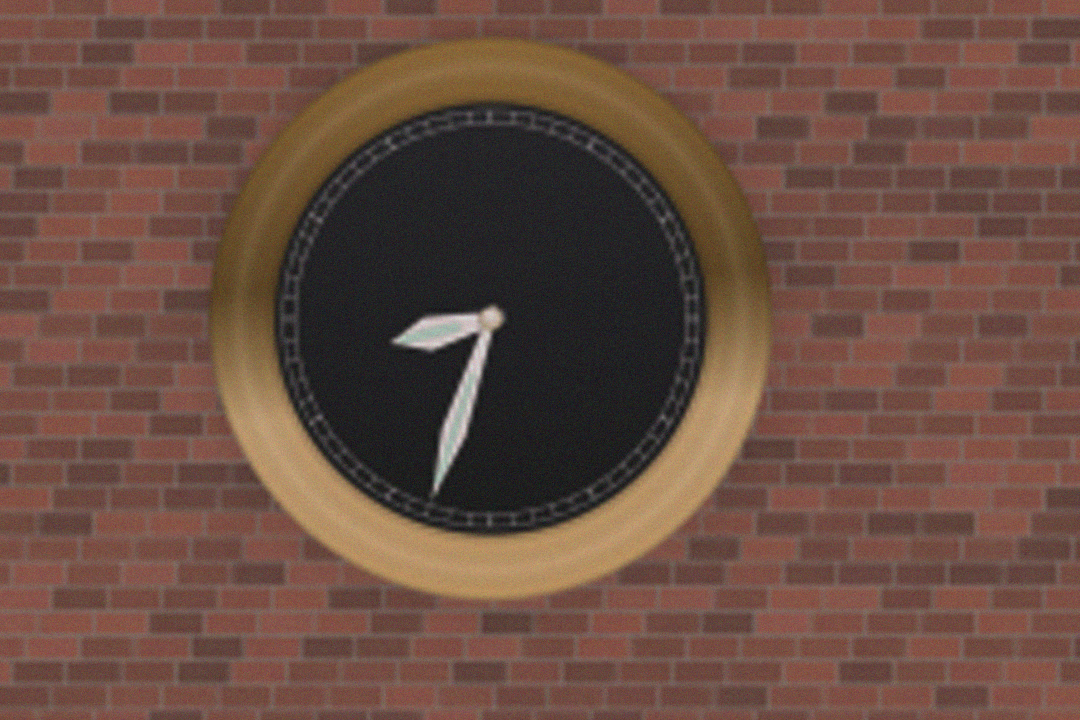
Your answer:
8 h 33 min
